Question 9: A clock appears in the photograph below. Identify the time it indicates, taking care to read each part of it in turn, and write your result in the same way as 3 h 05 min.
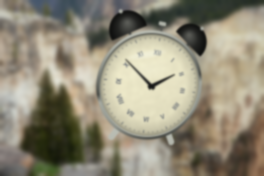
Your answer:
1 h 51 min
